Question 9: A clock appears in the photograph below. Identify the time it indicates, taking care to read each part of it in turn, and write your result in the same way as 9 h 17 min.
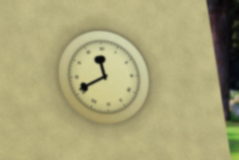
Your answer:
11 h 41 min
